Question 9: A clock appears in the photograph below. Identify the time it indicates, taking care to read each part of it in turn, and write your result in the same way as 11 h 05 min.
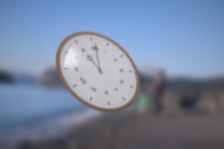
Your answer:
11 h 01 min
